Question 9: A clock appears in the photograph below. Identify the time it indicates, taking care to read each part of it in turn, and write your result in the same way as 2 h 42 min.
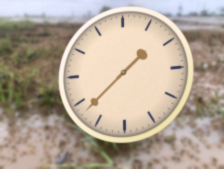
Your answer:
1 h 38 min
